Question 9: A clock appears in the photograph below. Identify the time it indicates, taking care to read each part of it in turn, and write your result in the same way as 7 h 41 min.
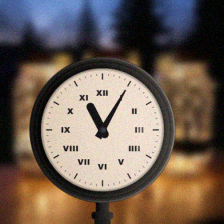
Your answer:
11 h 05 min
